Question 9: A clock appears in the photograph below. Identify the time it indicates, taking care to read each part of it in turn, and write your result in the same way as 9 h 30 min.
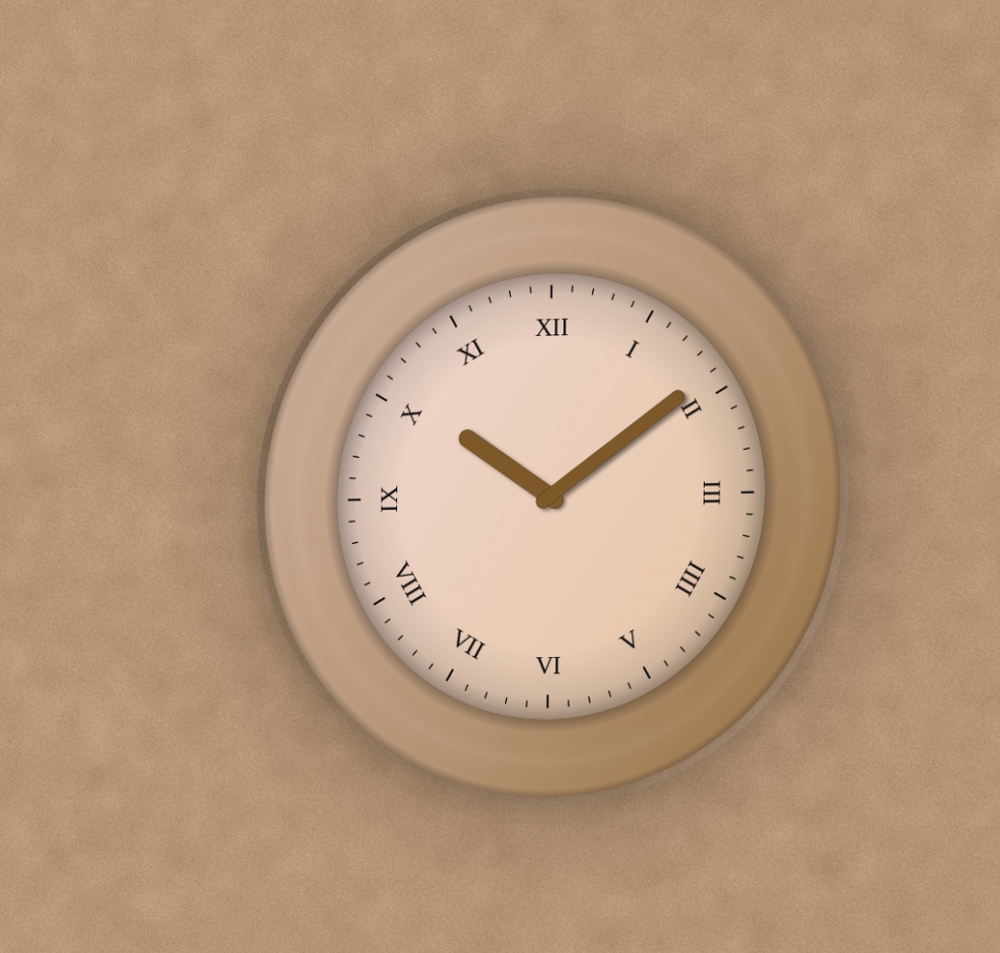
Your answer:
10 h 09 min
